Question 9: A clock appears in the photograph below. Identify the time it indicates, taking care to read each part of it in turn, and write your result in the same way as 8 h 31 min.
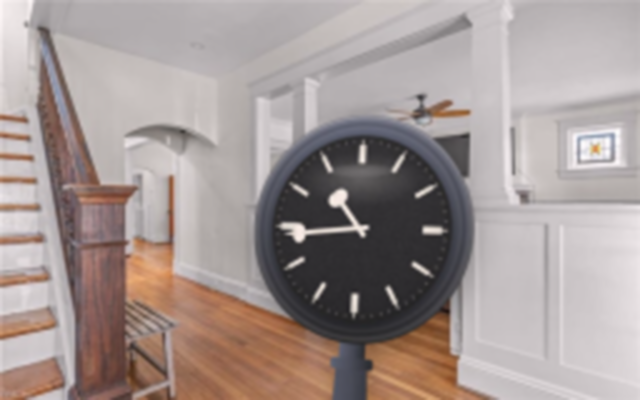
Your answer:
10 h 44 min
